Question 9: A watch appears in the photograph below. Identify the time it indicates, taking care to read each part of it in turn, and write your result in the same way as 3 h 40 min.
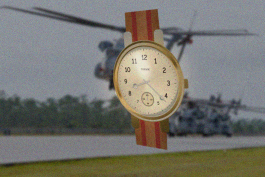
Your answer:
8 h 22 min
